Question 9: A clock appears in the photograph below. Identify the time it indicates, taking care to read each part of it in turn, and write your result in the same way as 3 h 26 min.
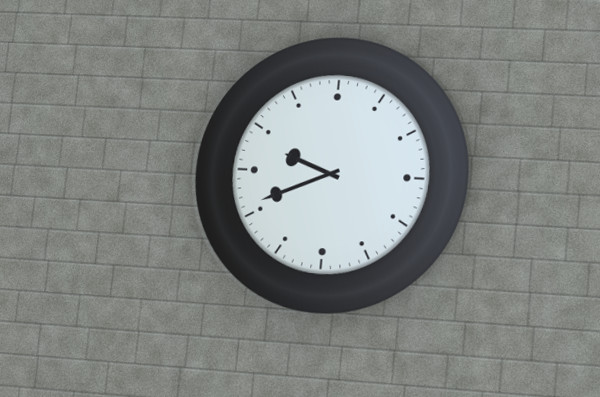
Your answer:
9 h 41 min
